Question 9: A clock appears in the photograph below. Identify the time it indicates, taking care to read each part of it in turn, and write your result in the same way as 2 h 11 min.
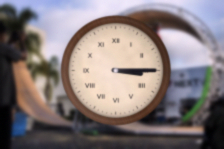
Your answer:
3 h 15 min
